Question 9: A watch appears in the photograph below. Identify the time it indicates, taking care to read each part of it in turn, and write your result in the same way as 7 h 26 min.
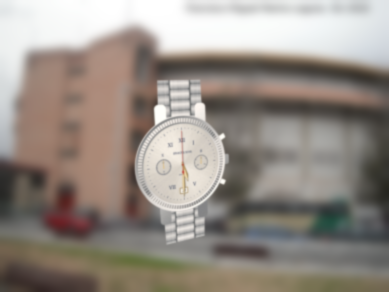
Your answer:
5 h 30 min
